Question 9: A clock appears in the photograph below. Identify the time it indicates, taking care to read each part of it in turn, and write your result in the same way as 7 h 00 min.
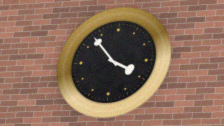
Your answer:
3 h 53 min
